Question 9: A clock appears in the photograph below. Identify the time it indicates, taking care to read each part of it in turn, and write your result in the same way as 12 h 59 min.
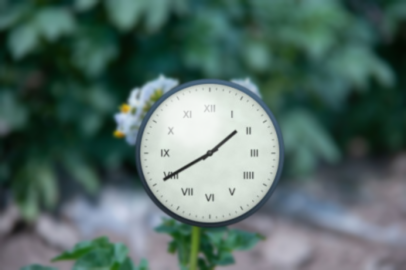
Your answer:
1 h 40 min
